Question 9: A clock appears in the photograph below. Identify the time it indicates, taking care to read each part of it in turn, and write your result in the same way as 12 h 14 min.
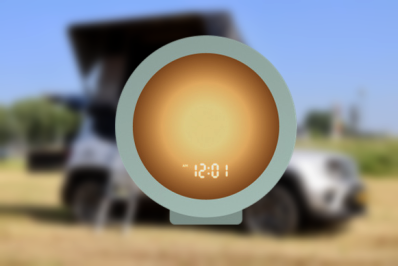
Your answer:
12 h 01 min
